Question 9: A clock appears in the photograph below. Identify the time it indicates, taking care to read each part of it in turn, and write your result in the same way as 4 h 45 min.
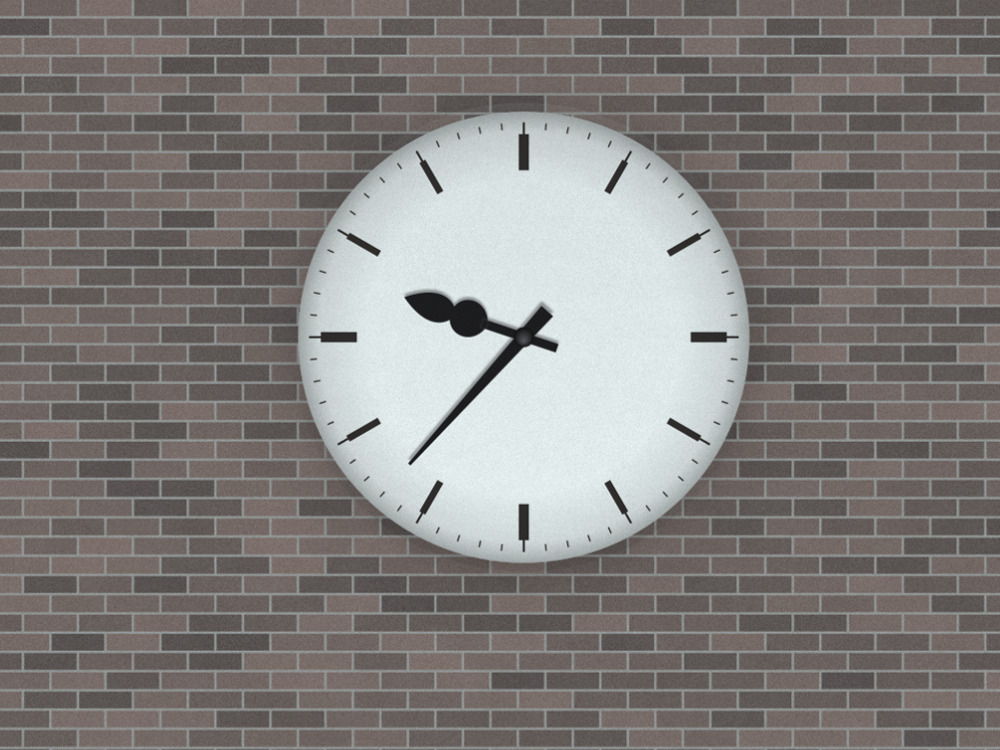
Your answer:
9 h 37 min
